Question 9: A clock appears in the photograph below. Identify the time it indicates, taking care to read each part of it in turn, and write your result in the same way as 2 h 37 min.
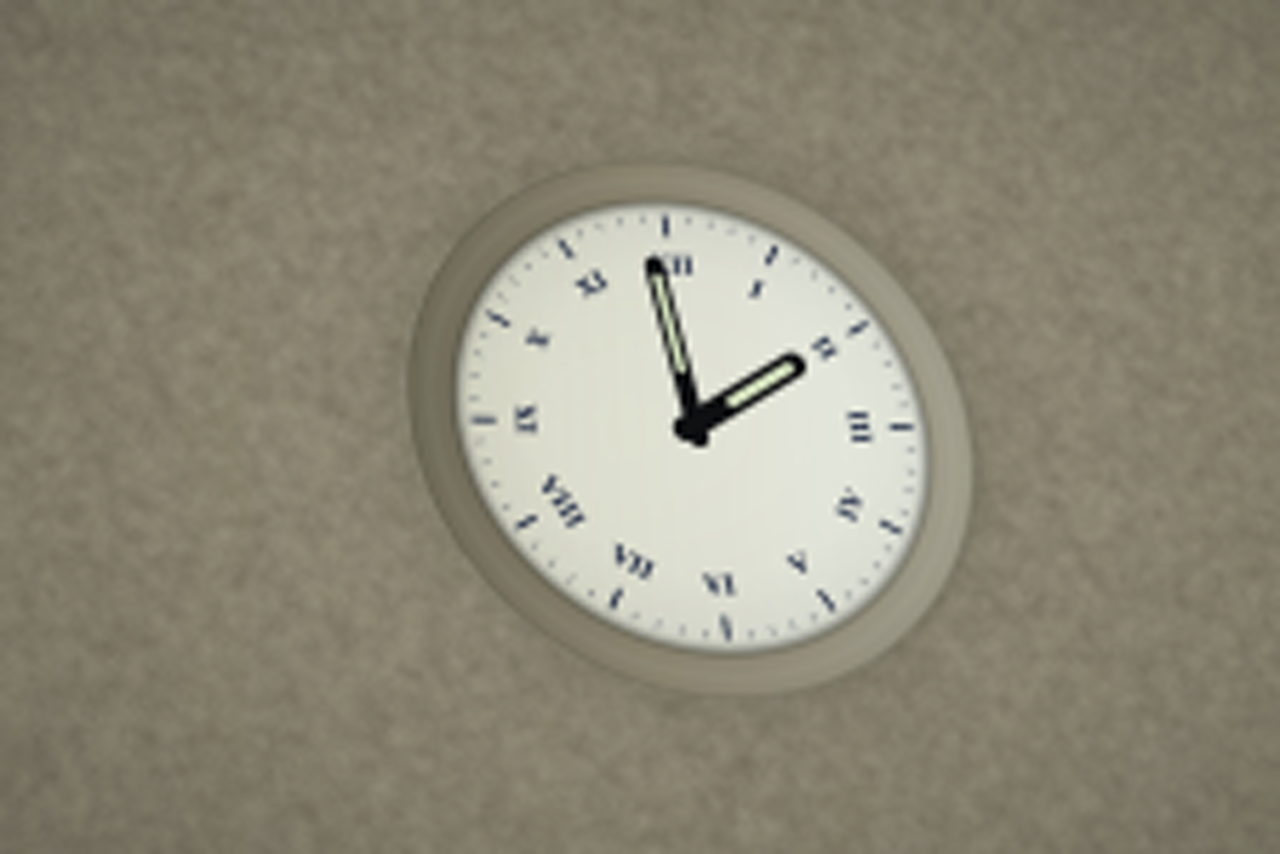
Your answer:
1 h 59 min
